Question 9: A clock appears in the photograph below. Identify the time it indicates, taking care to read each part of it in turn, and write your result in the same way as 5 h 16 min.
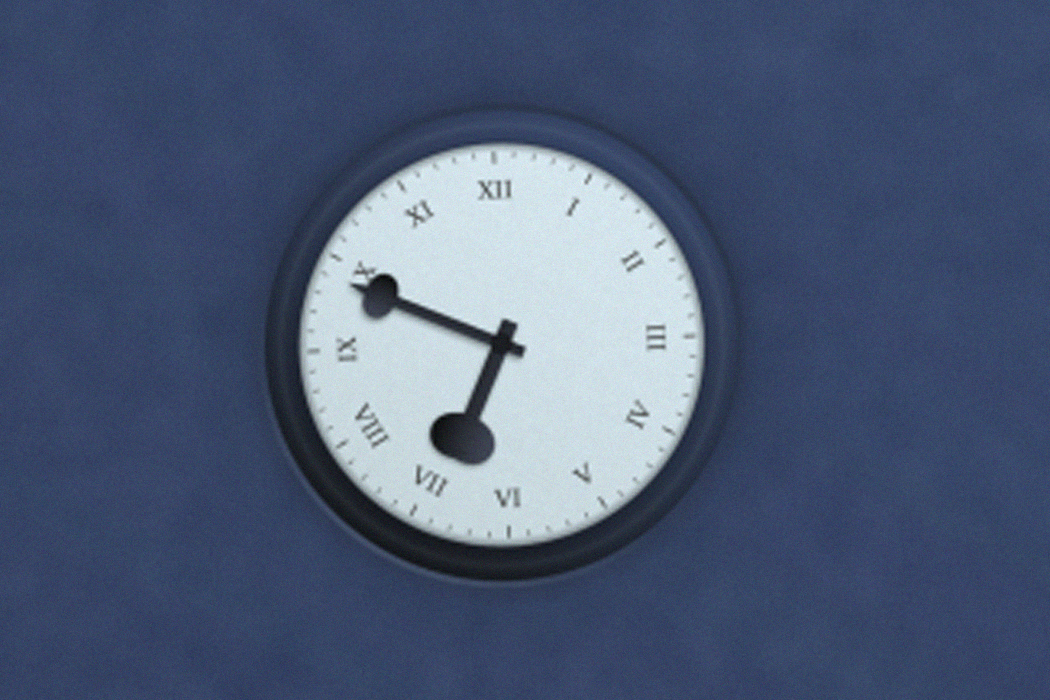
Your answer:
6 h 49 min
